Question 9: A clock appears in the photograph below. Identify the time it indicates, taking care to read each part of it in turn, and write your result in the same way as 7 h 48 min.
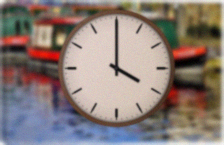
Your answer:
4 h 00 min
